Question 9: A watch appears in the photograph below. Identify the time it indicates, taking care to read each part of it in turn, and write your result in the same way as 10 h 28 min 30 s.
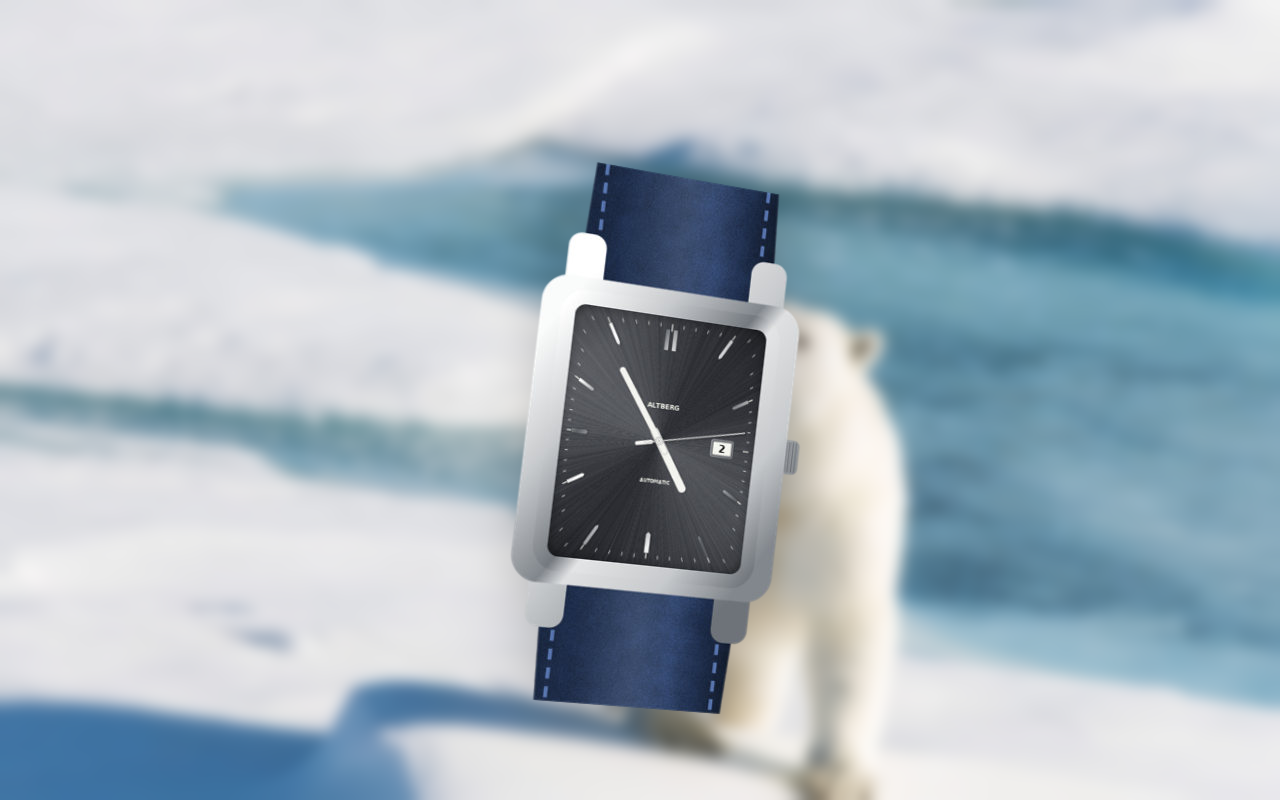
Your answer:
4 h 54 min 13 s
